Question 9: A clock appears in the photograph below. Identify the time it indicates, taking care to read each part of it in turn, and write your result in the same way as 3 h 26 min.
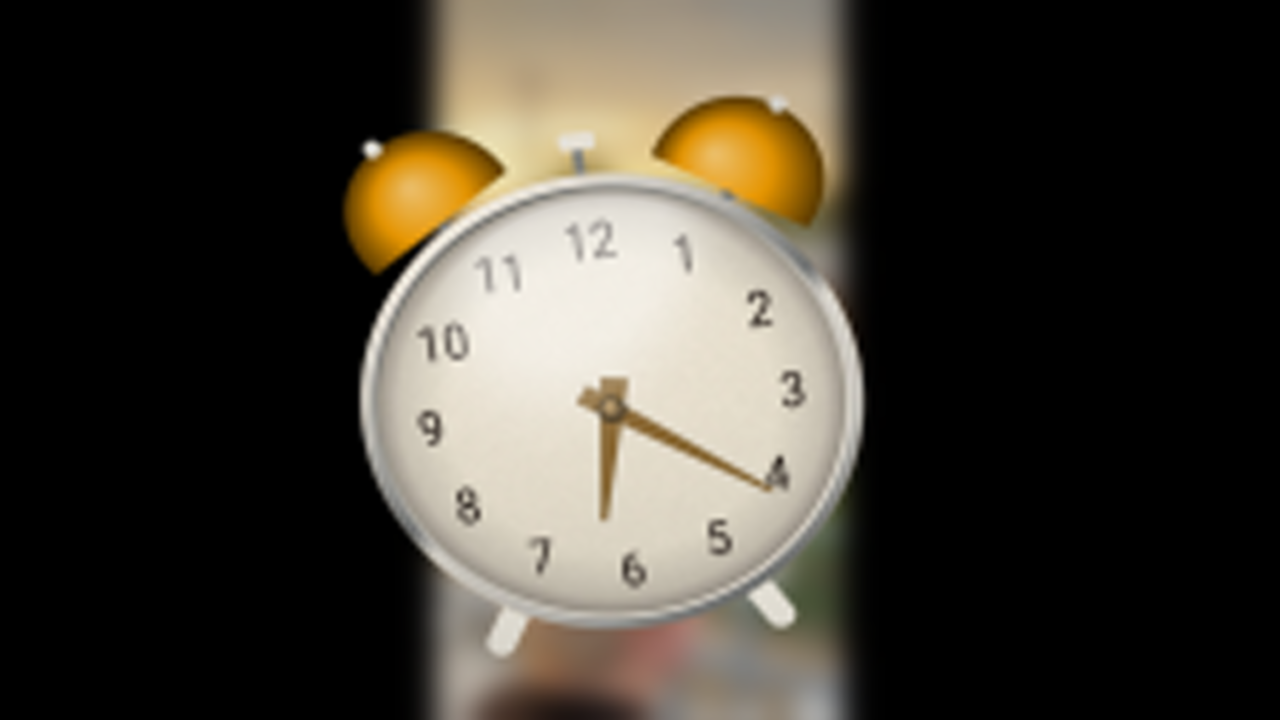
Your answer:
6 h 21 min
